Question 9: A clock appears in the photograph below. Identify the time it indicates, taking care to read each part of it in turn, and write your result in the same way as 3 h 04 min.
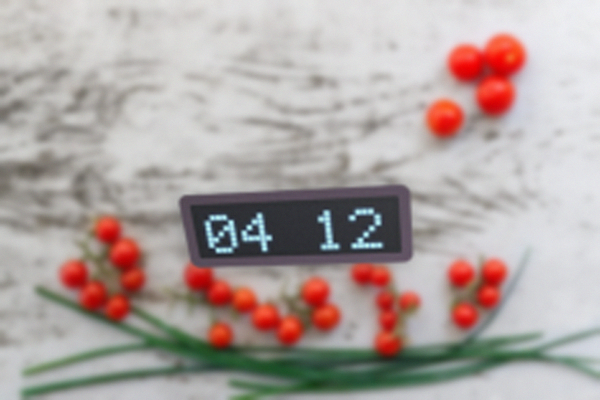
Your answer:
4 h 12 min
